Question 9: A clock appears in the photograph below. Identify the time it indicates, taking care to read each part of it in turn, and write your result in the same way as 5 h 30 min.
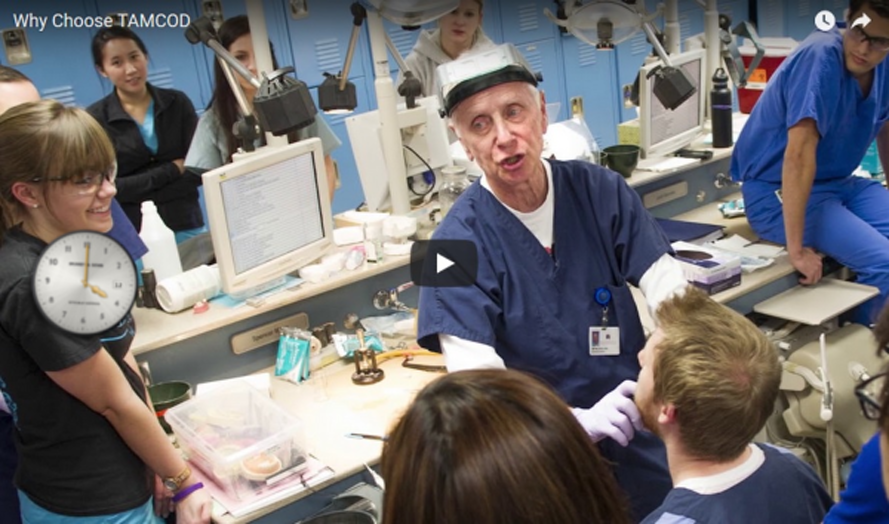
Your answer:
4 h 00 min
